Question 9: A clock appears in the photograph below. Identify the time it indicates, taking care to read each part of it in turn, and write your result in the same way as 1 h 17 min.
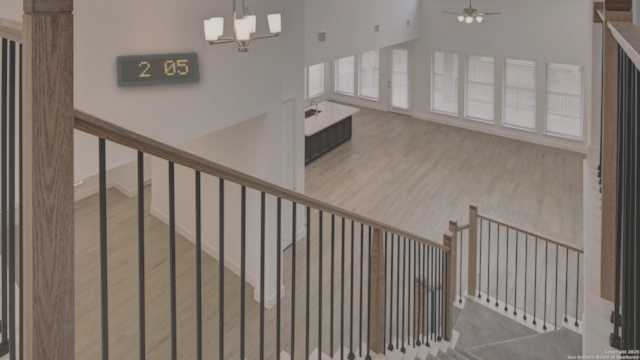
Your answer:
2 h 05 min
